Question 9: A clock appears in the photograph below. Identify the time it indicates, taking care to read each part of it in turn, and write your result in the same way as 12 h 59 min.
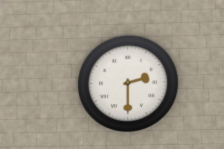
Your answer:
2 h 30 min
